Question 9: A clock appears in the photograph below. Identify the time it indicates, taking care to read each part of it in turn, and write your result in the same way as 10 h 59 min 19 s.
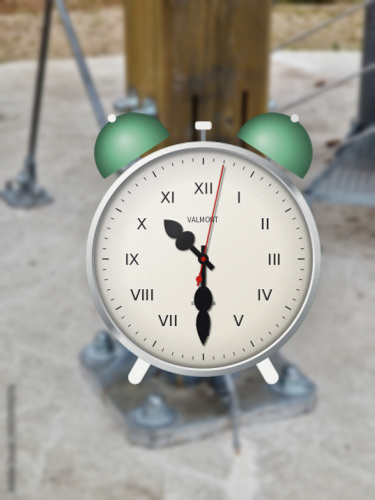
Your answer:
10 h 30 min 02 s
